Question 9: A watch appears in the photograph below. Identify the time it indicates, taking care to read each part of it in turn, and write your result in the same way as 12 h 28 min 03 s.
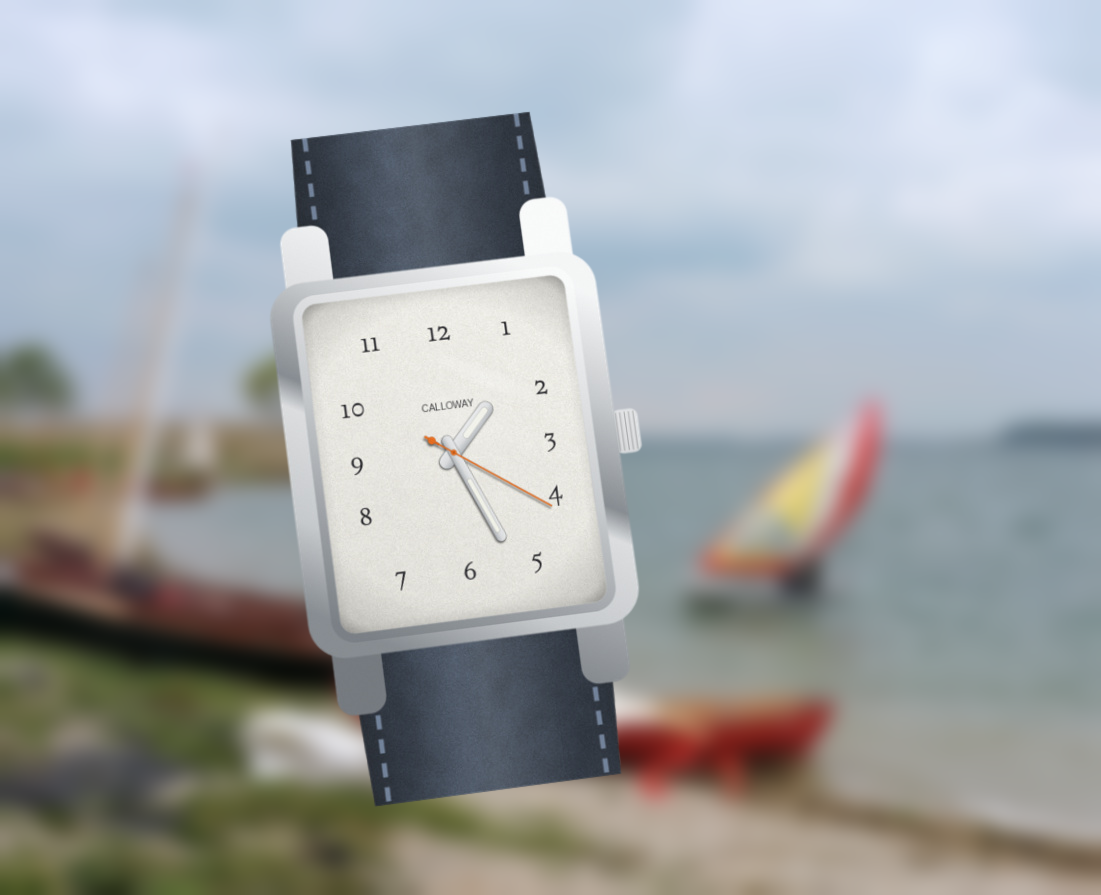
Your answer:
1 h 26 min 21 s
